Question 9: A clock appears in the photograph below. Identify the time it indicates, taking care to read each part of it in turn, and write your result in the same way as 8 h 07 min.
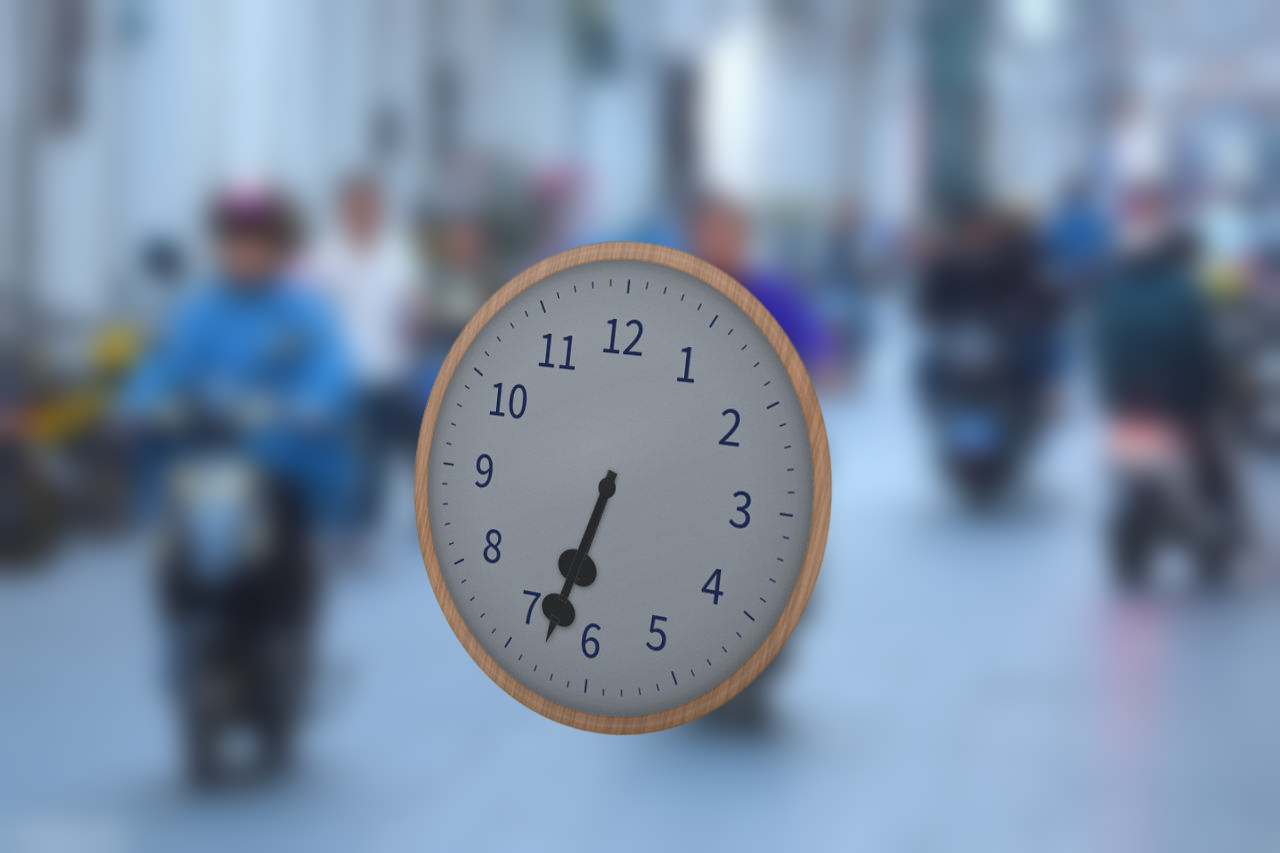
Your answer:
6 h 33 min
